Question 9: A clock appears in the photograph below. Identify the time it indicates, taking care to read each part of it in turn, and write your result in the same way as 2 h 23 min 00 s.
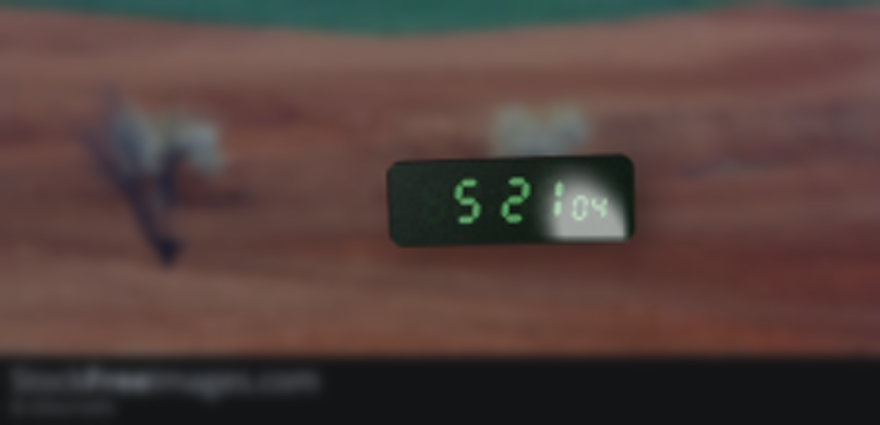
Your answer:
5 h 21 min 04 s
